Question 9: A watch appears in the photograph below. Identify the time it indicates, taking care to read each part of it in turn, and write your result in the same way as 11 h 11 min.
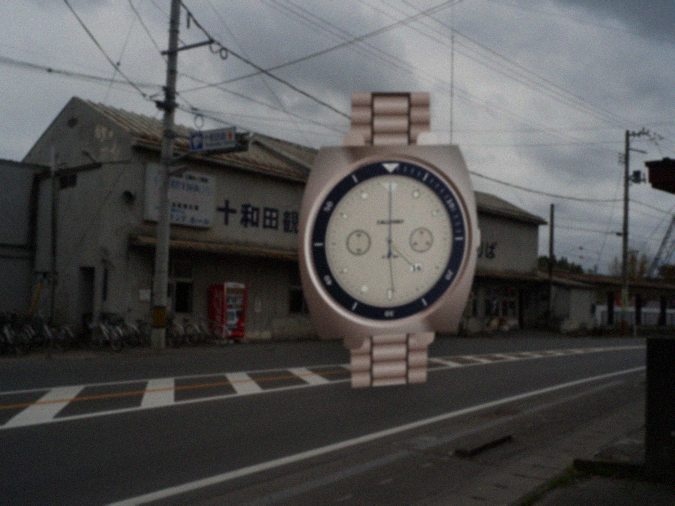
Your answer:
4 h 29 min
